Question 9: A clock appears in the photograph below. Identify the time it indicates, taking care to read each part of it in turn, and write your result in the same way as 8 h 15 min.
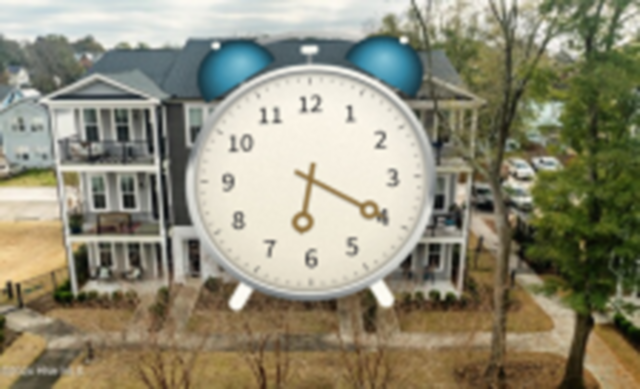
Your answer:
6 h 20 min
